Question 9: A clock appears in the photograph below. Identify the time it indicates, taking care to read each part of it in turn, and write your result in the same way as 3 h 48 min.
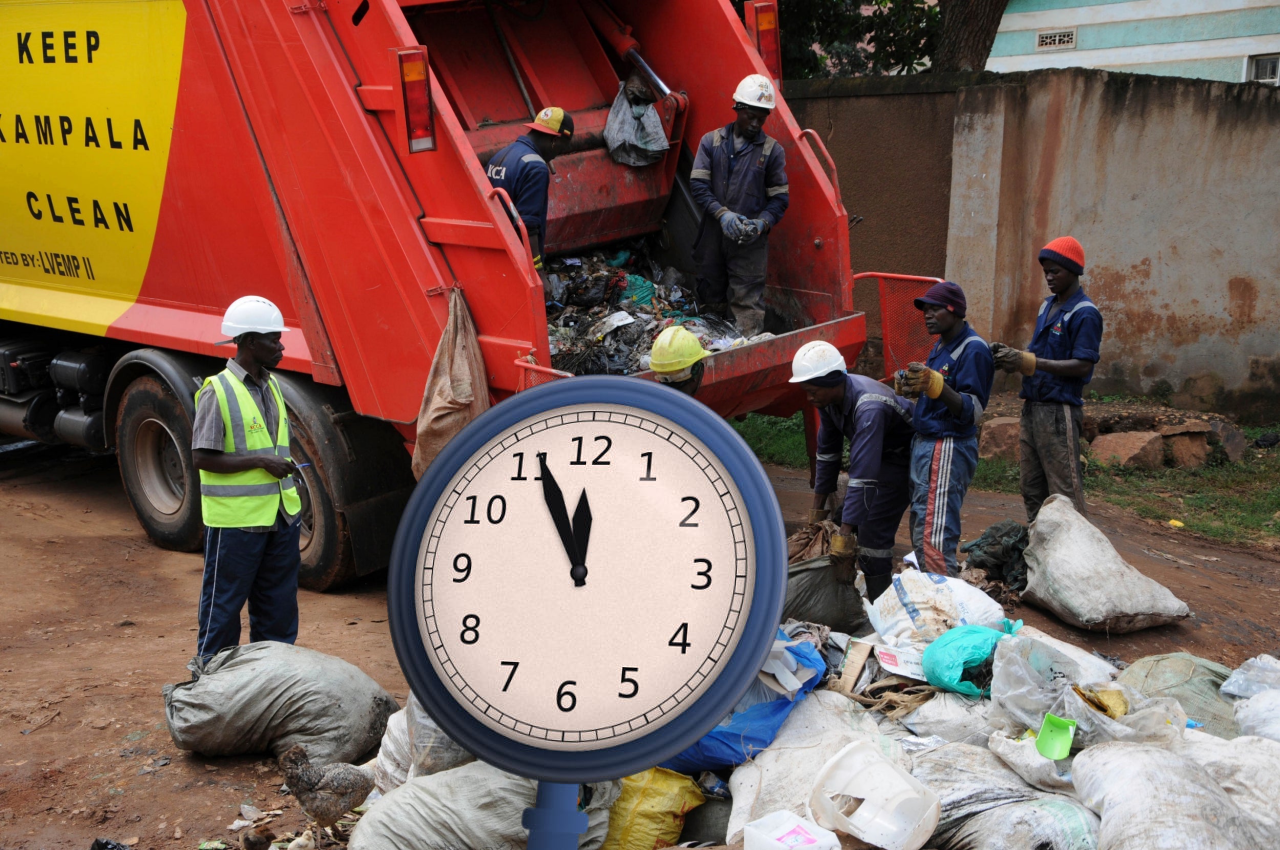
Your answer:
11 h 56 min
